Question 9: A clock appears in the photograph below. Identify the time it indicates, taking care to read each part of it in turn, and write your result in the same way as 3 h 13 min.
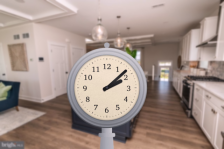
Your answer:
2 h 08 min
